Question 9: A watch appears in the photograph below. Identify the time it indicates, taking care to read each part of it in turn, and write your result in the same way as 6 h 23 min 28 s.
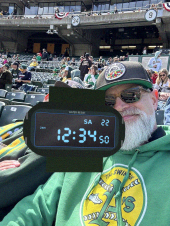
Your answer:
12 h 34 min 50 s
